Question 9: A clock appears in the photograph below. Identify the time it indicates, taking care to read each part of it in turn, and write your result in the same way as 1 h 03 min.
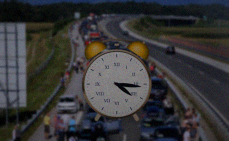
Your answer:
4 h 16 min
